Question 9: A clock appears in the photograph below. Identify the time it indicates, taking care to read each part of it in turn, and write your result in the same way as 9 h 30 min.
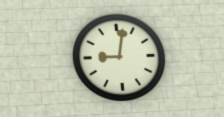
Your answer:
9 h 02 min
